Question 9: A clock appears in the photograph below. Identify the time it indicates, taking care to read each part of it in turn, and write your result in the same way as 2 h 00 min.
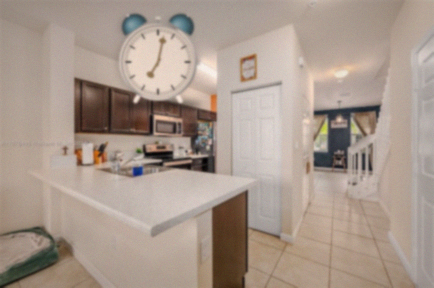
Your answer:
7 h 02 min
